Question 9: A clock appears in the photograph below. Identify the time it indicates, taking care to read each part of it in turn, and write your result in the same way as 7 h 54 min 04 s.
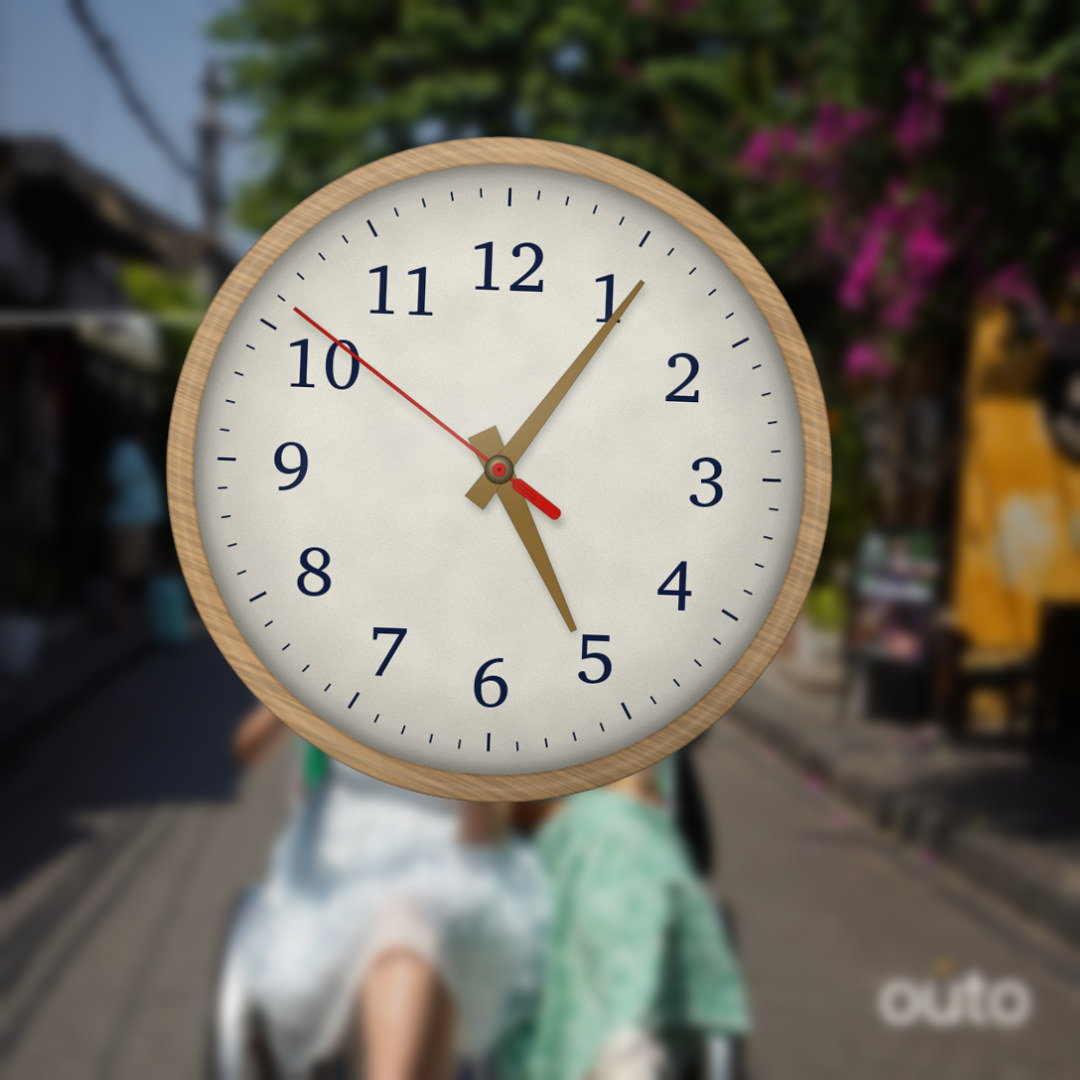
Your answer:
5 h 05 min 51 s
